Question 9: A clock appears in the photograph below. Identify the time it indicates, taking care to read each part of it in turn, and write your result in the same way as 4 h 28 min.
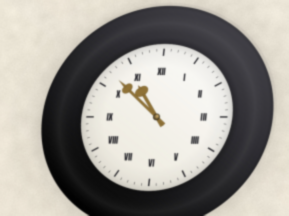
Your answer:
10 h 52 min
